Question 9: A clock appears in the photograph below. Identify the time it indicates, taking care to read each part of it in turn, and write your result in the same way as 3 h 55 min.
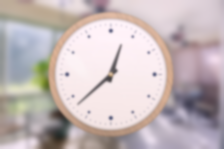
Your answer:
12 h 38 min
